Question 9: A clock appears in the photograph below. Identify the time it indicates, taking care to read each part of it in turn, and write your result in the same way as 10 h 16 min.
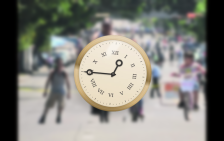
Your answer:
12 h 45 min
